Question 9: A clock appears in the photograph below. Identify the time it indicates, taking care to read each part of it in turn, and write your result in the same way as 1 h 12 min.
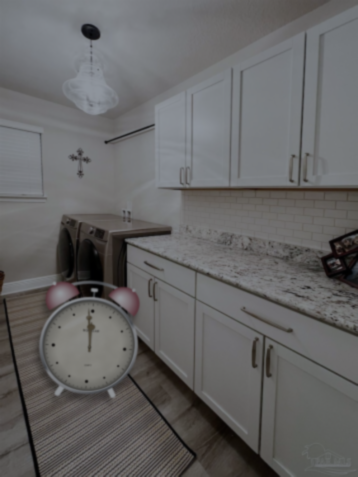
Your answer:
11 h 59 min
